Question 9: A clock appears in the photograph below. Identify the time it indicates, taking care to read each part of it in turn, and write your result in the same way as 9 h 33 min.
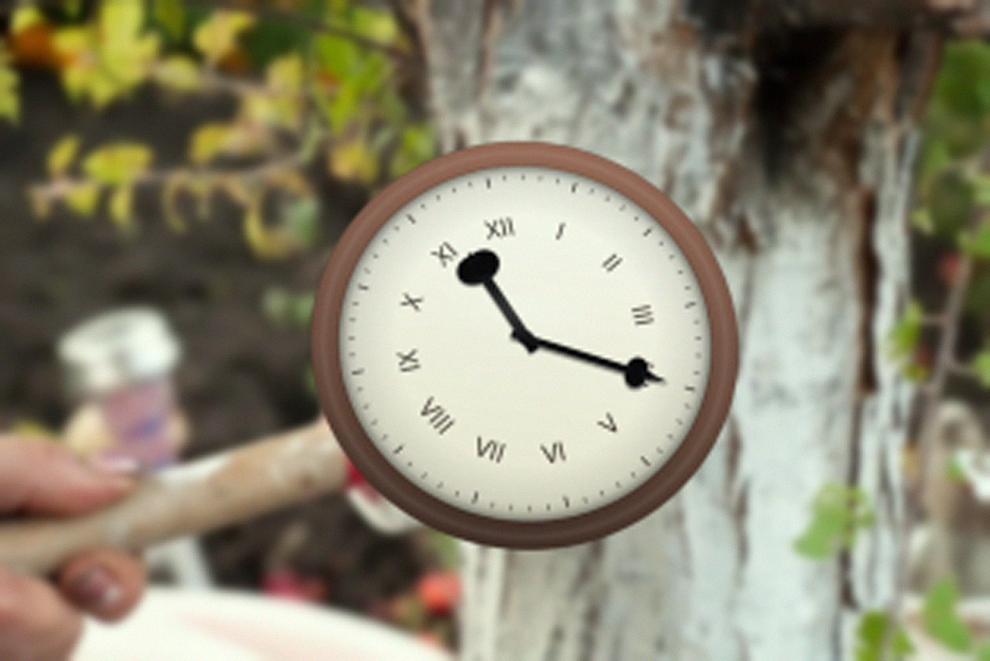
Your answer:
11 h 20 min
